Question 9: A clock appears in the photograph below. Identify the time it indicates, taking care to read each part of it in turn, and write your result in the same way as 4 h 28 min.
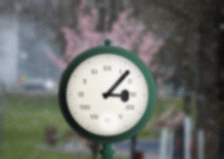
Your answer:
3 h 07 min
